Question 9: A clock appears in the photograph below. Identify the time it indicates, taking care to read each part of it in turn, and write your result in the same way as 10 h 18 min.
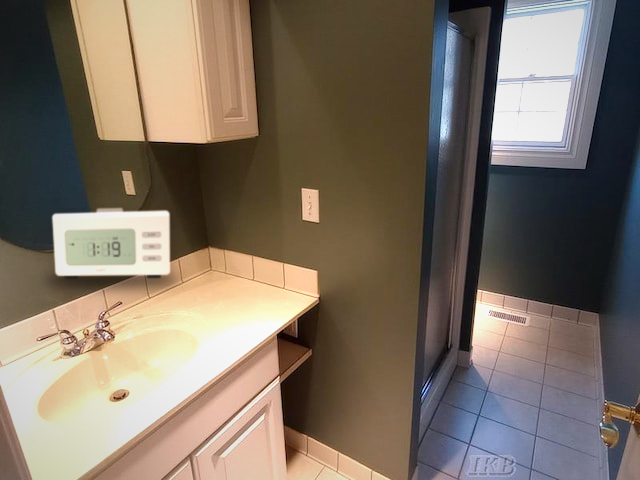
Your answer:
1 h 19 min
